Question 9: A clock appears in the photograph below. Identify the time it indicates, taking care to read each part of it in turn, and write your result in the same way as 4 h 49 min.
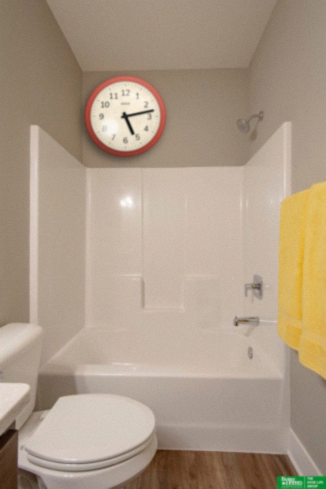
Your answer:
5 h 13 min
